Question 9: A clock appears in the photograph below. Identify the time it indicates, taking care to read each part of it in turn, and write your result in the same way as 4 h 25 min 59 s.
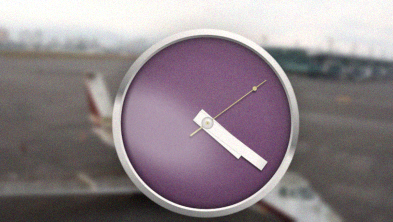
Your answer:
4 h 21 min 09 s
